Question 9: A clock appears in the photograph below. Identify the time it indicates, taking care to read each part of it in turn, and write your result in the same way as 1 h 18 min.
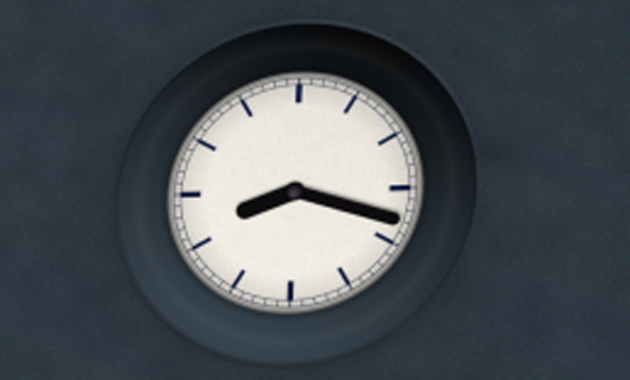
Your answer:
8 h 18 min
